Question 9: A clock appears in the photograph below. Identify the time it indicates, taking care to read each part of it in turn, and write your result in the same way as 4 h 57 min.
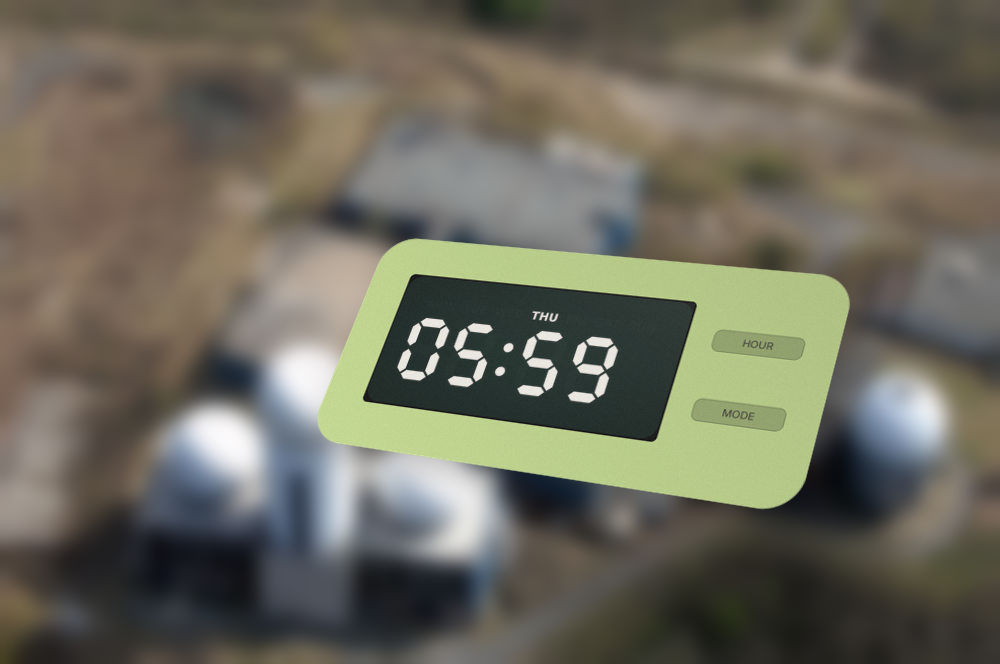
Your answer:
5 h 59 min
